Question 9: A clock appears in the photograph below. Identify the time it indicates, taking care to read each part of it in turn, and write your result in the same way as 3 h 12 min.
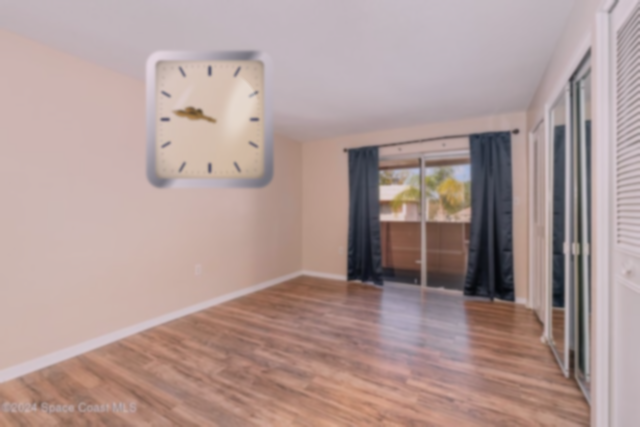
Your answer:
9 h 47 min
